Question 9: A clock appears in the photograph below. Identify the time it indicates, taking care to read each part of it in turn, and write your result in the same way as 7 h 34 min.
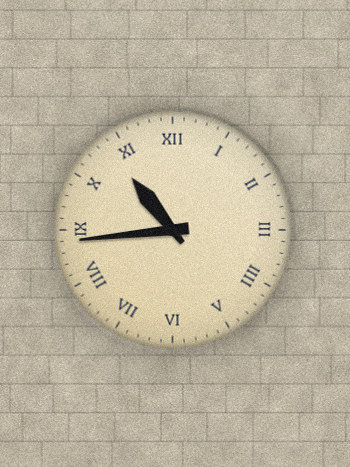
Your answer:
10 h 44 min
